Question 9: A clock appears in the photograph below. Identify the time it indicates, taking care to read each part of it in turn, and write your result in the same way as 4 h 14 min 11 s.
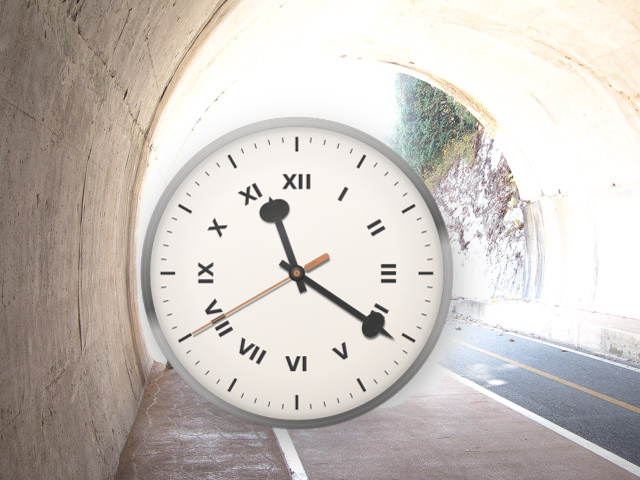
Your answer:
11 h 20 min 40 s
